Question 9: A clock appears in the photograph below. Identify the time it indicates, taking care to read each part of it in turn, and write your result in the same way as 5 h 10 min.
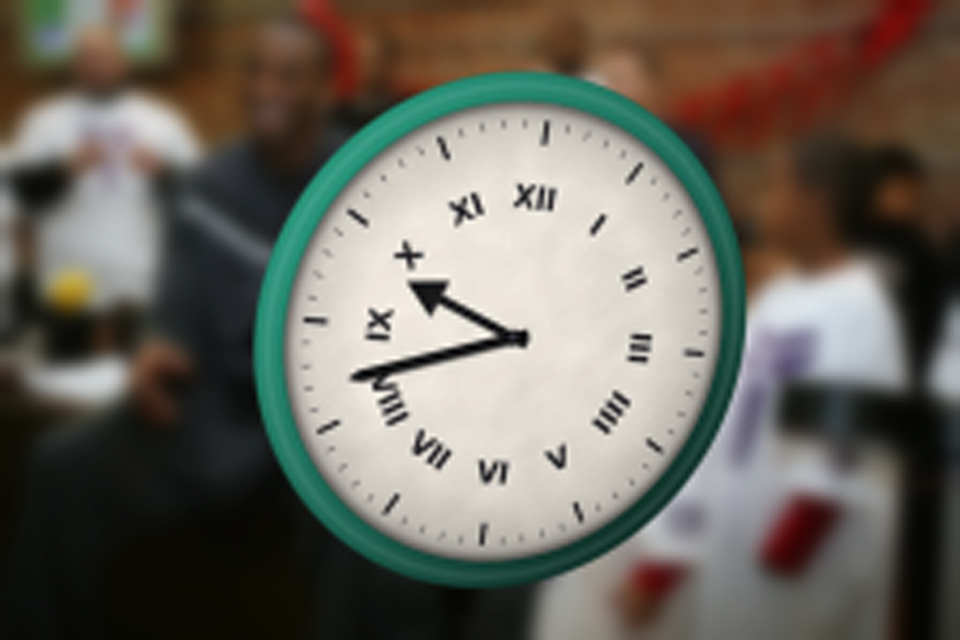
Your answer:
9 h 42 min
